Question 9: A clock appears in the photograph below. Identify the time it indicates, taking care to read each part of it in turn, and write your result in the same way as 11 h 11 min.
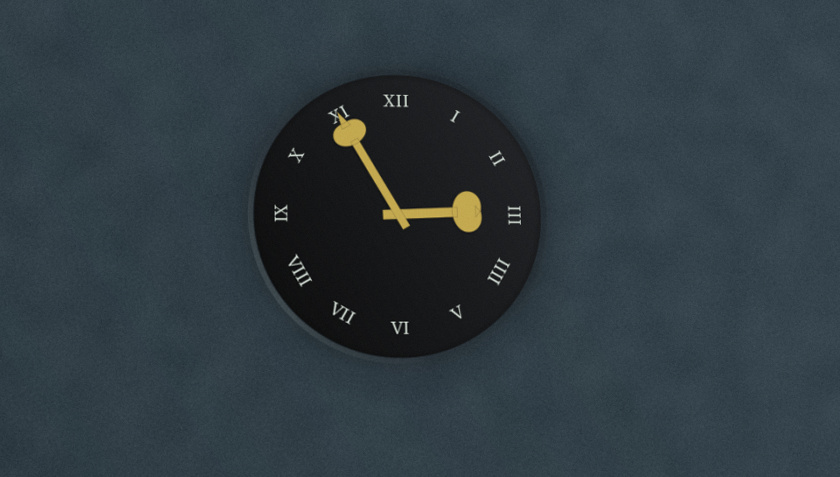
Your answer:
2 h 55 min
